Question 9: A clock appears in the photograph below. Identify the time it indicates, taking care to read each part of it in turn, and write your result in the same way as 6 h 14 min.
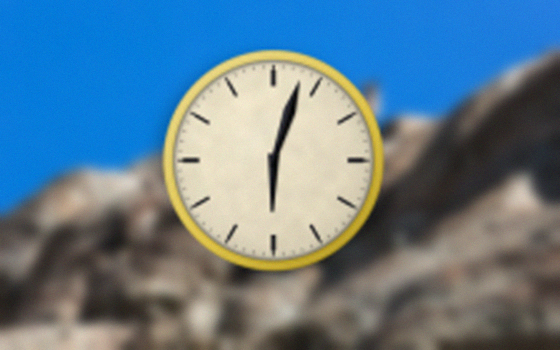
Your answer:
6 h 03 min
